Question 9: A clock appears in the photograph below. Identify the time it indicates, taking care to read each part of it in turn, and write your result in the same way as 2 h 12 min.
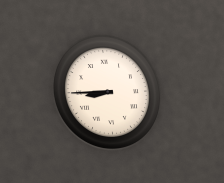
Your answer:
8 h 45 min
